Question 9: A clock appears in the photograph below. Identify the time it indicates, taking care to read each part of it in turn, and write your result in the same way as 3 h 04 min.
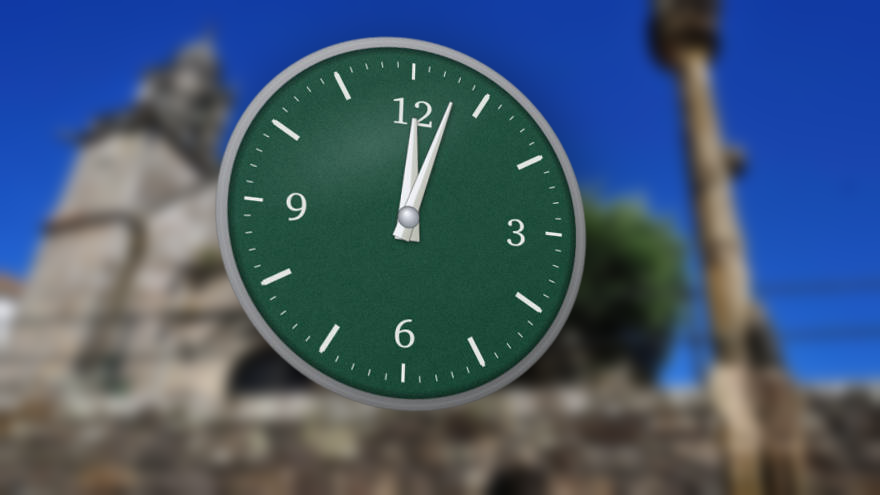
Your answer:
12 h 03 min
